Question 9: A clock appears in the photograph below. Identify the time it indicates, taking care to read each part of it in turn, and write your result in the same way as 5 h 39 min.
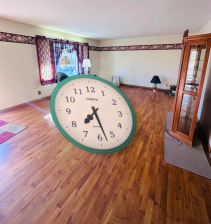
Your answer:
7 h 28 min
